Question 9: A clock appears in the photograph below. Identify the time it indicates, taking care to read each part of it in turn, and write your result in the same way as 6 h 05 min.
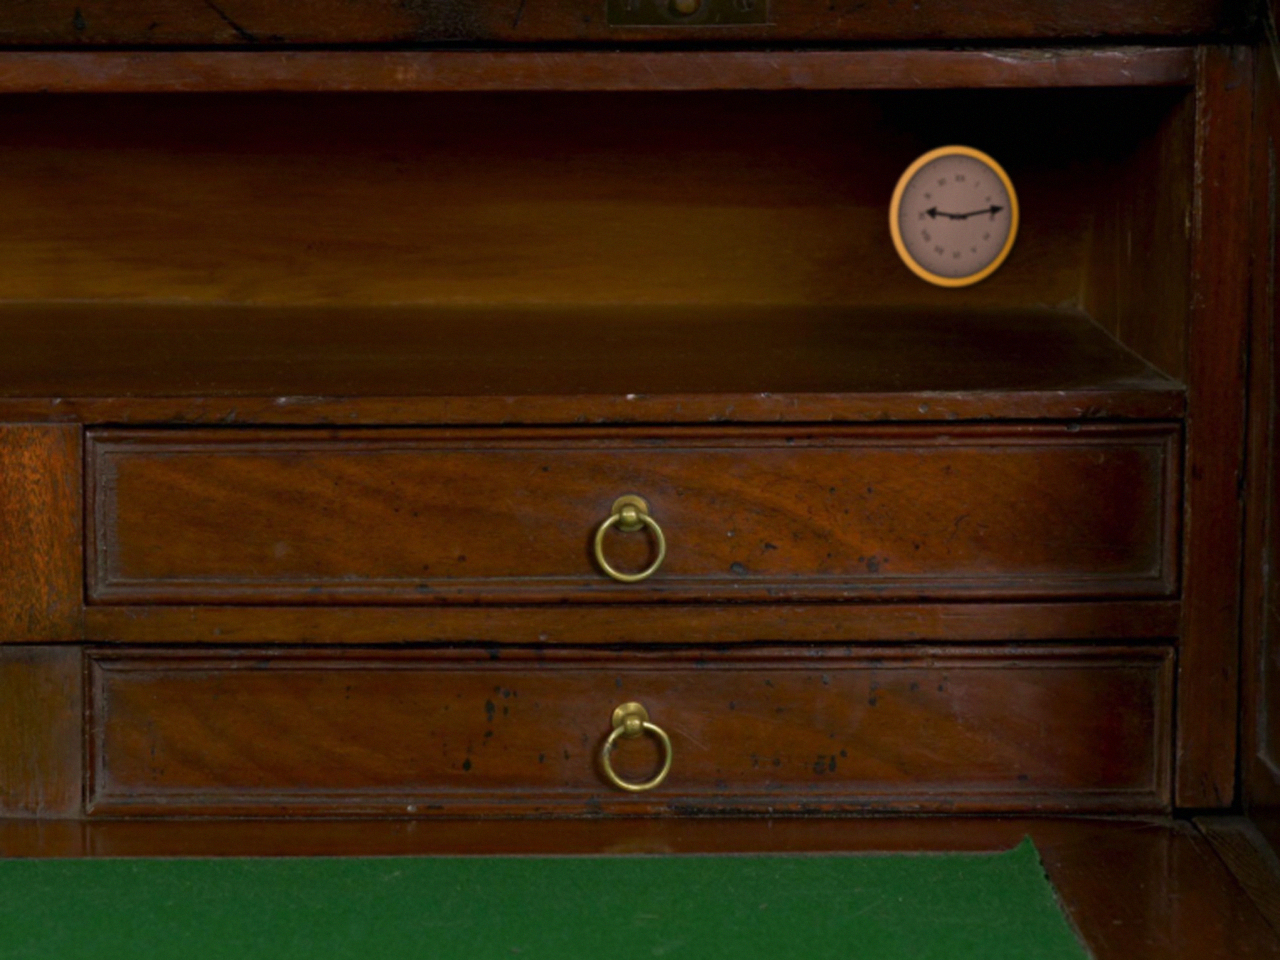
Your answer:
9 h 13 min
